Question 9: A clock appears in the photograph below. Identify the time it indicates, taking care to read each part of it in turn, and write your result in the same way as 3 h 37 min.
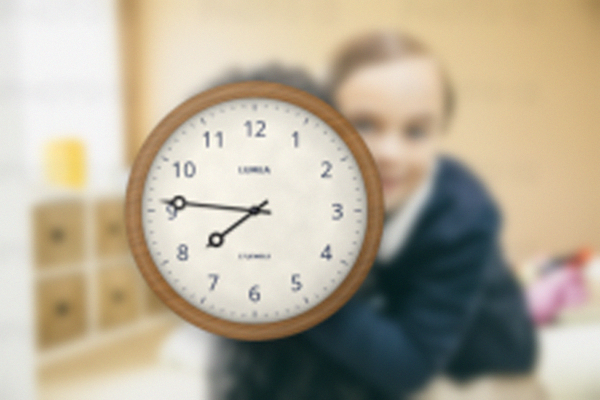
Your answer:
7 h 46 min
